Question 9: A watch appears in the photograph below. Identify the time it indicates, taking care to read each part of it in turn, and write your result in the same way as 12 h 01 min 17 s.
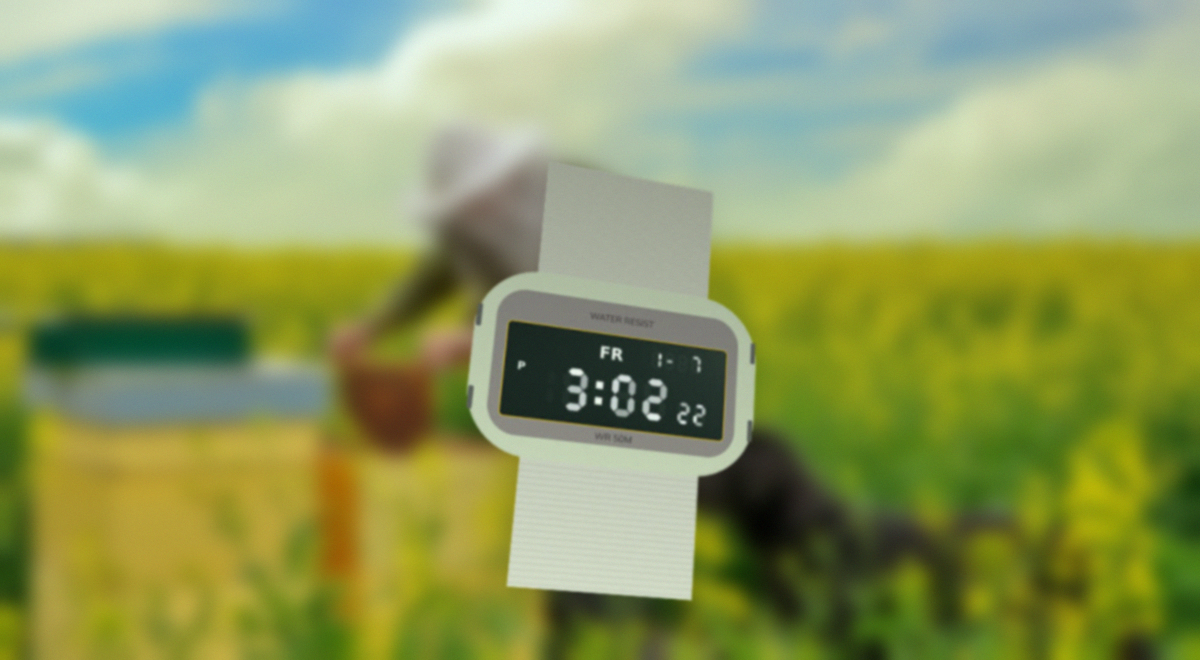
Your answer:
3 h 02 min 22 s
